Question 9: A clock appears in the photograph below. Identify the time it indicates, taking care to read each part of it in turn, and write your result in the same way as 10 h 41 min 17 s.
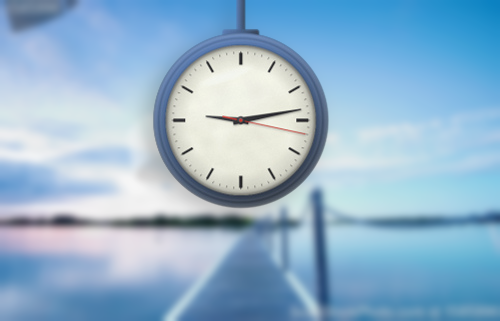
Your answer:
9 h 13 min 17 s
